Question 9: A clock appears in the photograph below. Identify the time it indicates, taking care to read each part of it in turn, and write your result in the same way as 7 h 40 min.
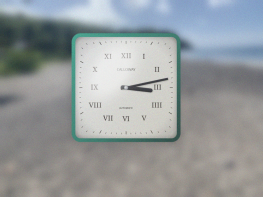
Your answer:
3 h 13 min
